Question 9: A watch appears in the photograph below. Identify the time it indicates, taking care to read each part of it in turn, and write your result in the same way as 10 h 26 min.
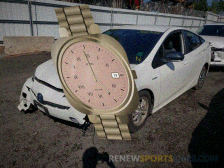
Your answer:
4 h 59 min
